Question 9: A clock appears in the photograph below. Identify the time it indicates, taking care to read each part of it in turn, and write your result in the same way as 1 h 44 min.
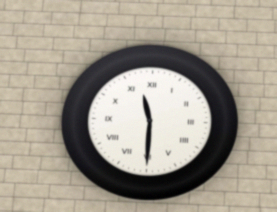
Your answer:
11 h 30 min
